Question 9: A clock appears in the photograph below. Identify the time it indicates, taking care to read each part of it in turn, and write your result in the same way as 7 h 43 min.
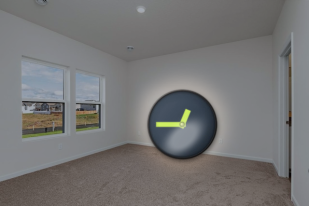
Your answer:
12 h 45 min
